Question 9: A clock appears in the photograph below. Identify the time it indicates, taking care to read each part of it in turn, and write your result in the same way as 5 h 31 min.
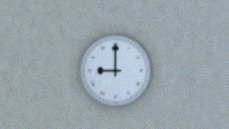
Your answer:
9 h 00 min
